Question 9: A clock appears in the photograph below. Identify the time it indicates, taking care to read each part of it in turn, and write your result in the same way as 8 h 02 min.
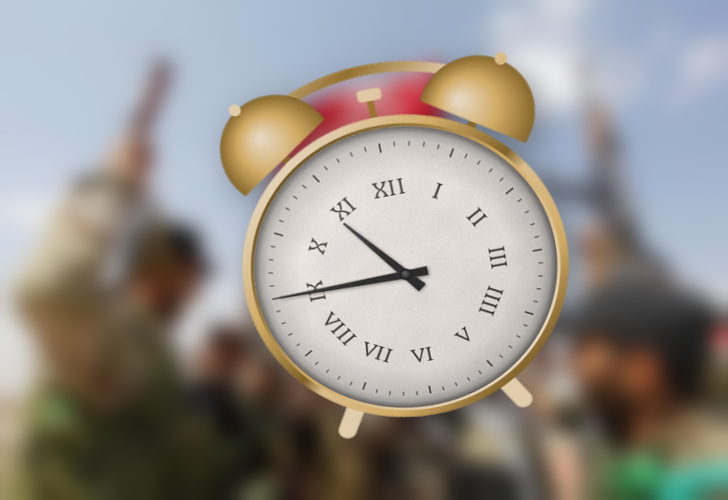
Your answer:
10 h 45 min
